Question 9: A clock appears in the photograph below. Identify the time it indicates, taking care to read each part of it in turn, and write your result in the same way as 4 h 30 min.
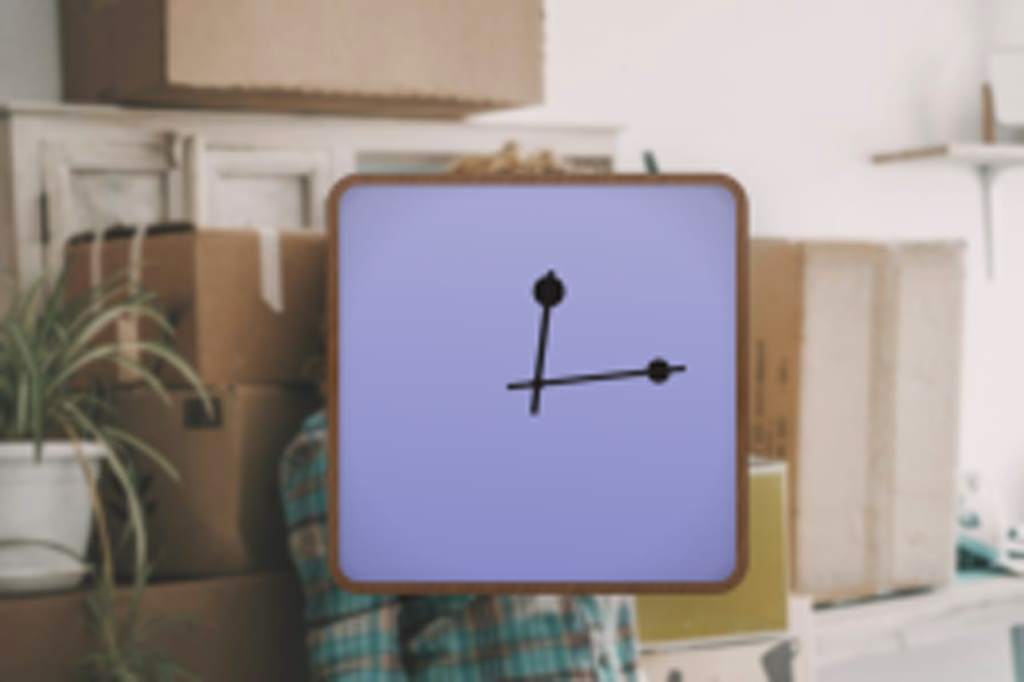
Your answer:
12 h 14 min
